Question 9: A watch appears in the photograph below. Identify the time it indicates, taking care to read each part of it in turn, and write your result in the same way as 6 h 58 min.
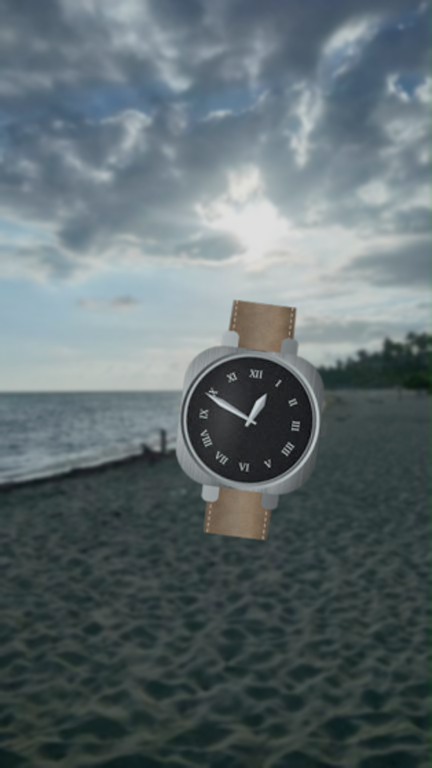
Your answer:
12 h 49 min
